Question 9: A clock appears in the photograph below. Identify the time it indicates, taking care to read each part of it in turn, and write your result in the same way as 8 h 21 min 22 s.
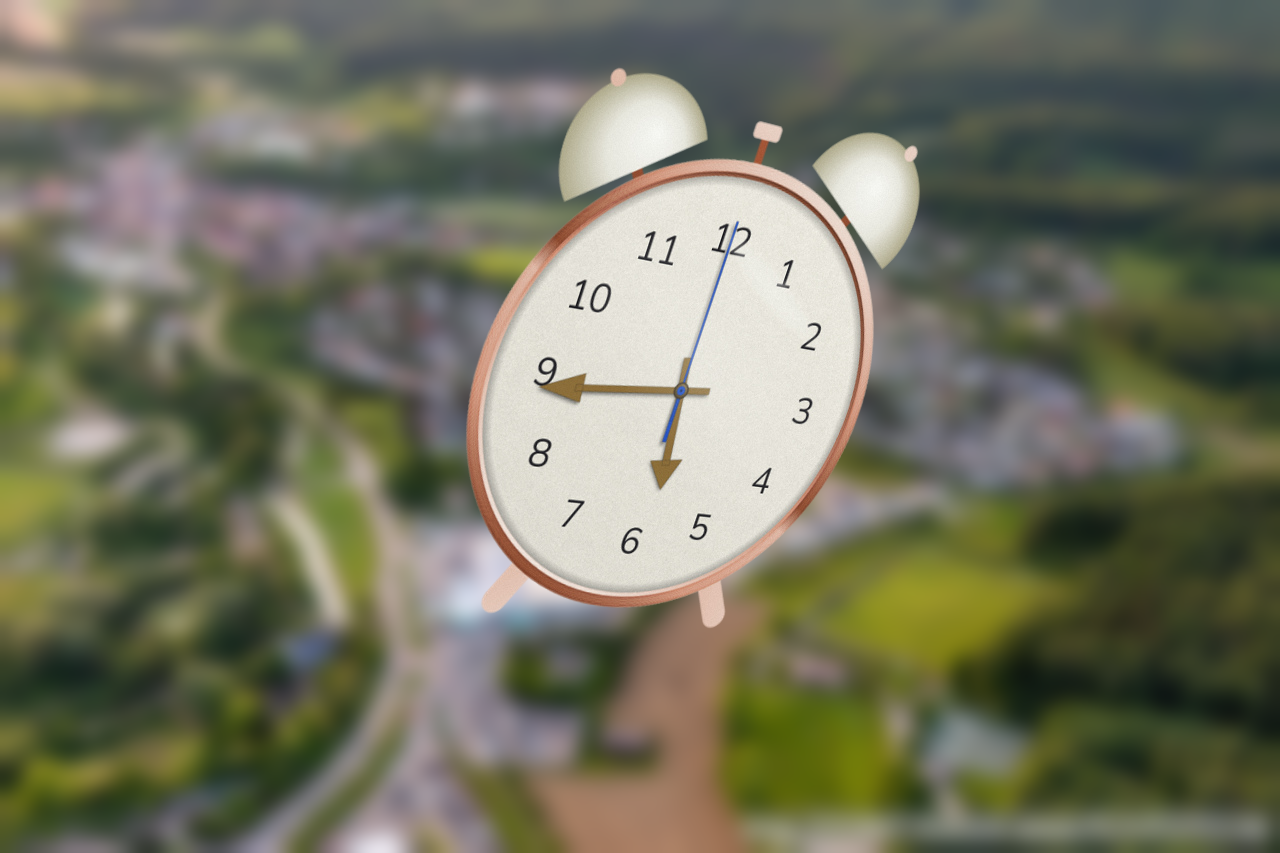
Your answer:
5 h 44 min 00 s
